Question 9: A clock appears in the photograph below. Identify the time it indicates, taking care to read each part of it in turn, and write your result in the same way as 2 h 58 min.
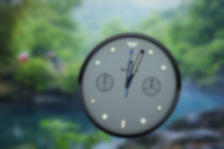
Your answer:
12 h 03 min
